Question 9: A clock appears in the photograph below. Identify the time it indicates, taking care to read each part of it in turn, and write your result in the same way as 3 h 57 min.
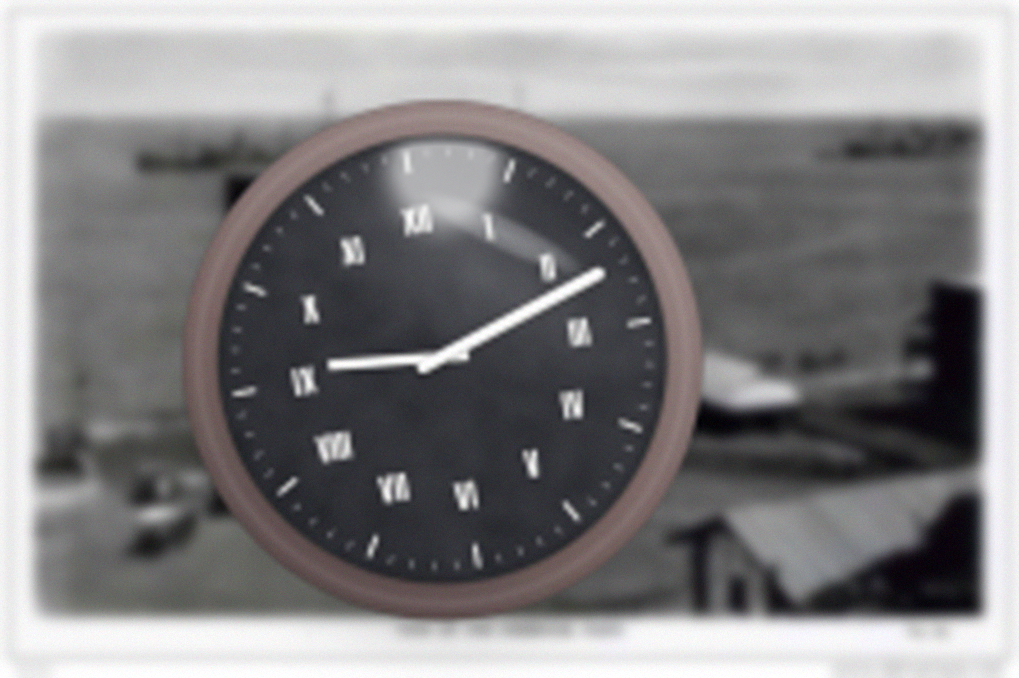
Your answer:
9 h 12 min
